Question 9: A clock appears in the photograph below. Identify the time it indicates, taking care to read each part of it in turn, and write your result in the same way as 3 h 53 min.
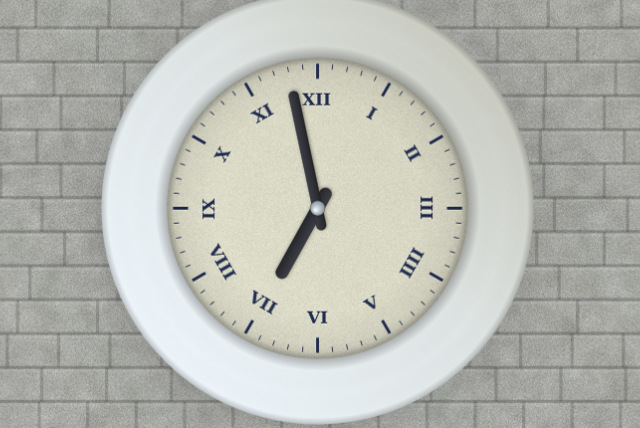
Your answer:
6 h 58 min
